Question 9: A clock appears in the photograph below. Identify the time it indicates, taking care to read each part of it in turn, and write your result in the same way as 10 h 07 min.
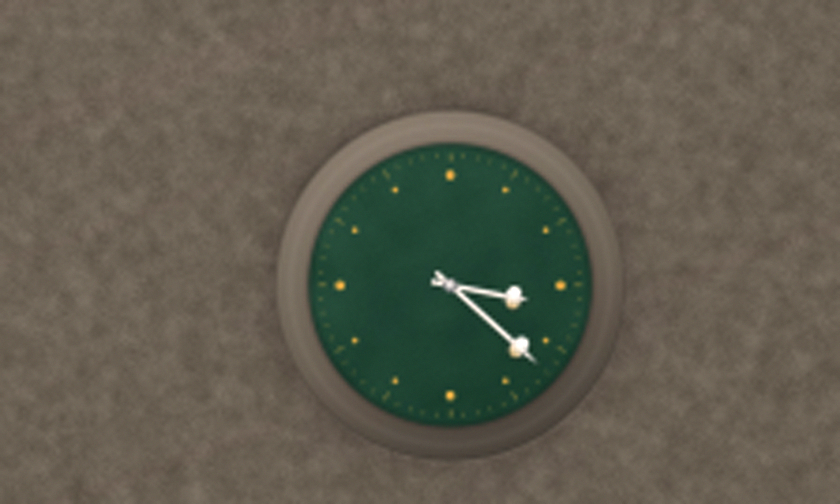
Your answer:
3 h 22 min
